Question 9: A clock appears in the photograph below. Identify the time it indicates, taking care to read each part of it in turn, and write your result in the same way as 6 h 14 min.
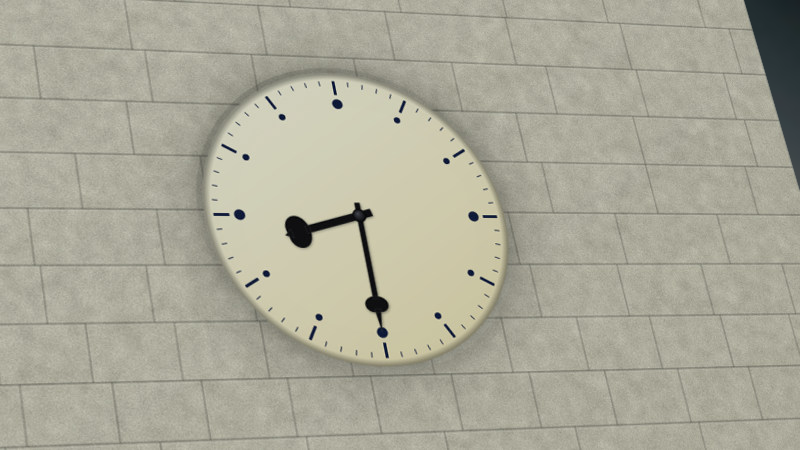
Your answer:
8 h 30 min
